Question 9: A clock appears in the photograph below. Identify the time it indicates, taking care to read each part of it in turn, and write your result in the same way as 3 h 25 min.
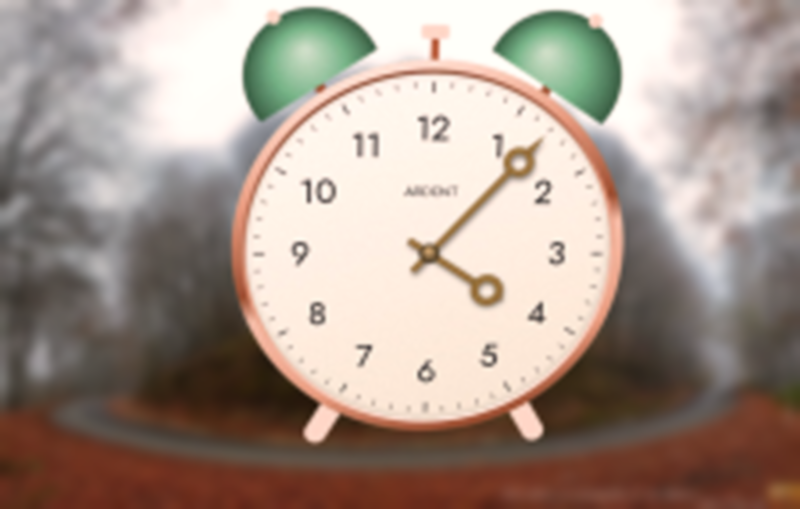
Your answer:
4 h 07 min
